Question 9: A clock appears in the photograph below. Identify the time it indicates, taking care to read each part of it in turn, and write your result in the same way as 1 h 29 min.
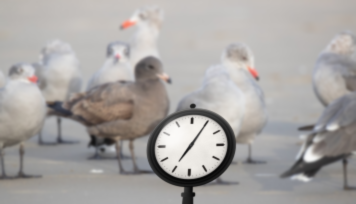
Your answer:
7 h 05 min
